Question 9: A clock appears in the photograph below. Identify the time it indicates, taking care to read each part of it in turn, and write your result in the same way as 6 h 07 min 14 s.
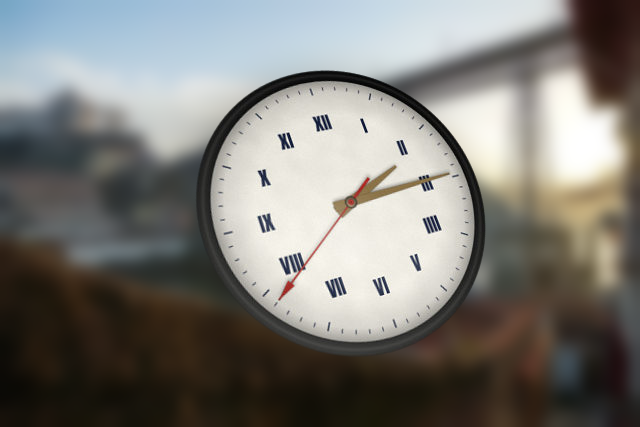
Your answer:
2 h 14 min 39 s
